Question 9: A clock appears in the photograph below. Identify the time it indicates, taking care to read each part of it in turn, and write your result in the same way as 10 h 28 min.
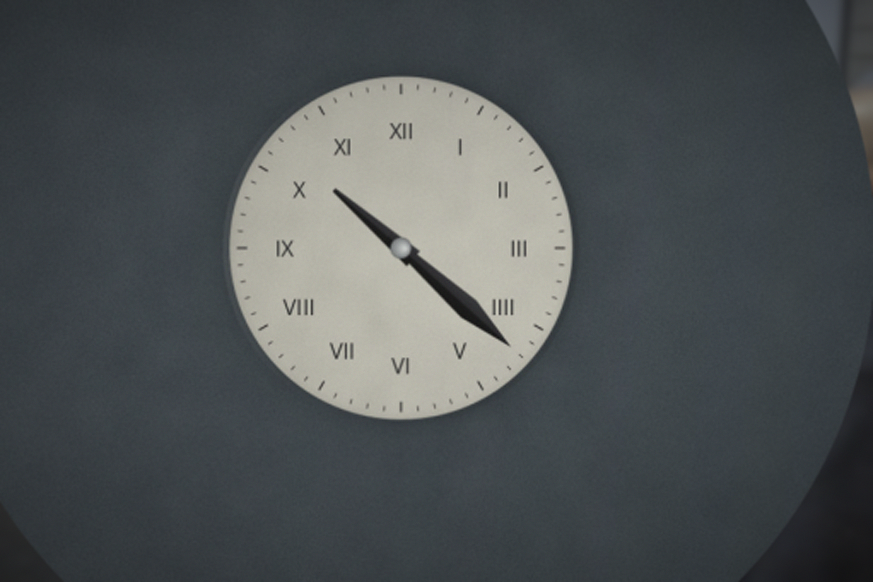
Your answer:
10 h 22 min
